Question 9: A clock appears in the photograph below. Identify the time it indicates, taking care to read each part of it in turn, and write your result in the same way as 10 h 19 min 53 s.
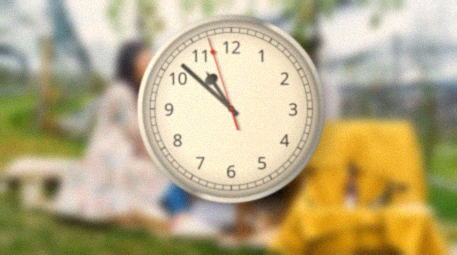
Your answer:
10 h 51 min 57 s
